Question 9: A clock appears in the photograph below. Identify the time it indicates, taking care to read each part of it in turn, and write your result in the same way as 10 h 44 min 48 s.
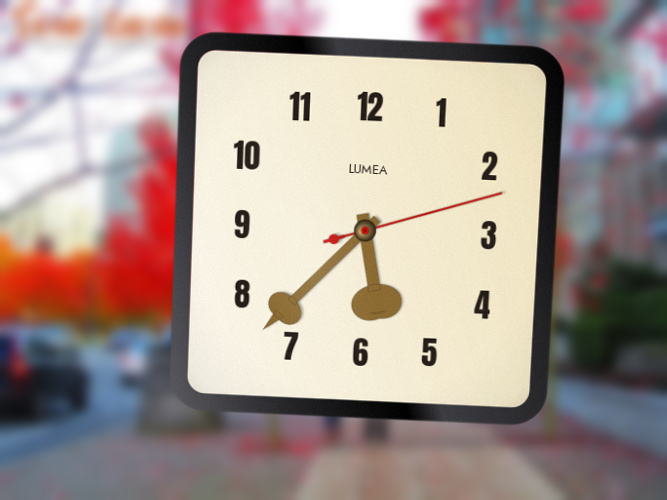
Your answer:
5 h 37 min 12 s
